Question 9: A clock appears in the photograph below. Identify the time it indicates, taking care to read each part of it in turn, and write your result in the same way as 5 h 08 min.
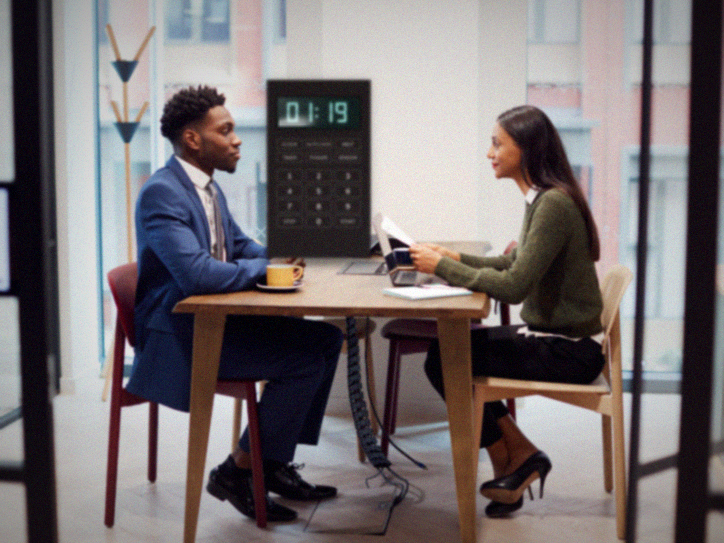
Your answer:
1 h 19 min
